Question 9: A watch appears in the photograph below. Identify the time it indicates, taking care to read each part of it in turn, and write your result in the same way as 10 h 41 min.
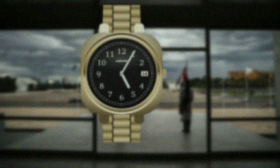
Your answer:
5 h 05 min
